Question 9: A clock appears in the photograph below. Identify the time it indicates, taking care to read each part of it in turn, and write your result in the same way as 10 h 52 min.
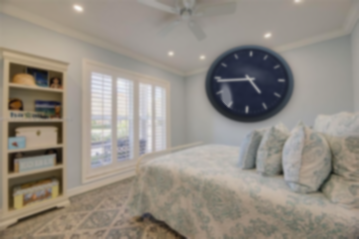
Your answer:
4 h 44 min
